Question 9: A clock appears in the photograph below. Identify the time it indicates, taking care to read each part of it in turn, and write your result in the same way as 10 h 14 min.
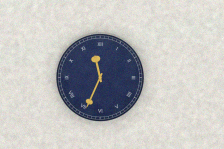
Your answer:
11 h 34 min
